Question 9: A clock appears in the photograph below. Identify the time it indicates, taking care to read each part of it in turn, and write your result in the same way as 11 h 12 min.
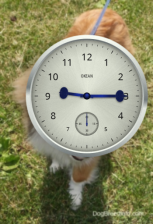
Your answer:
9 h 15 min
